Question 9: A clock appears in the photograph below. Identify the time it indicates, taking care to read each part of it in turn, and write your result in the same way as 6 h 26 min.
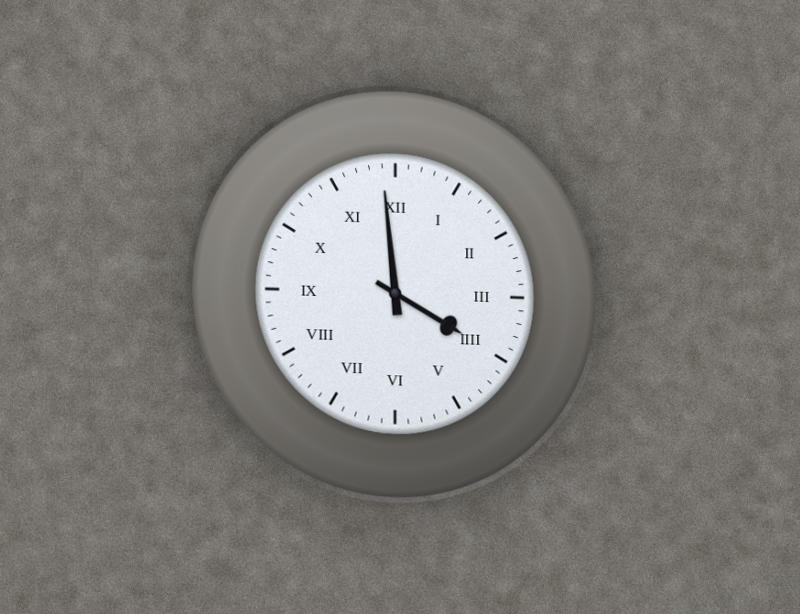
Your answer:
3 h 59 min
